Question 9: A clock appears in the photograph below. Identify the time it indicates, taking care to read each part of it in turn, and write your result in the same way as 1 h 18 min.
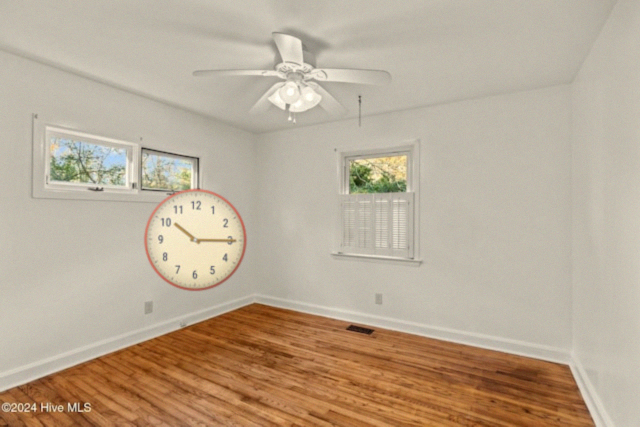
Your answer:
10 h 15 min
